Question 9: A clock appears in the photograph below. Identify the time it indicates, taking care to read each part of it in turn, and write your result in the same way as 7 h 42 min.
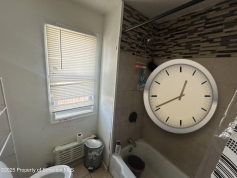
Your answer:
12 h 41 min
